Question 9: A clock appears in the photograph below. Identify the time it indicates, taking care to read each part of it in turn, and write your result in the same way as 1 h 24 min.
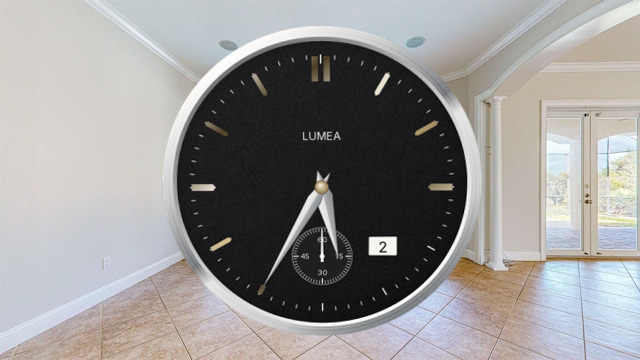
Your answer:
5 h 35 min
